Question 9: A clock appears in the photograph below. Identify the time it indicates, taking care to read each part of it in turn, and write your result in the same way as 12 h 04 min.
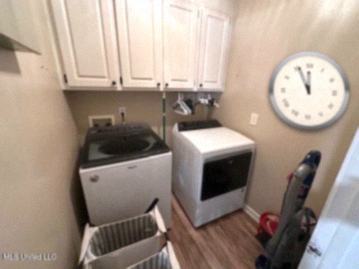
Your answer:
11 h 56 min
